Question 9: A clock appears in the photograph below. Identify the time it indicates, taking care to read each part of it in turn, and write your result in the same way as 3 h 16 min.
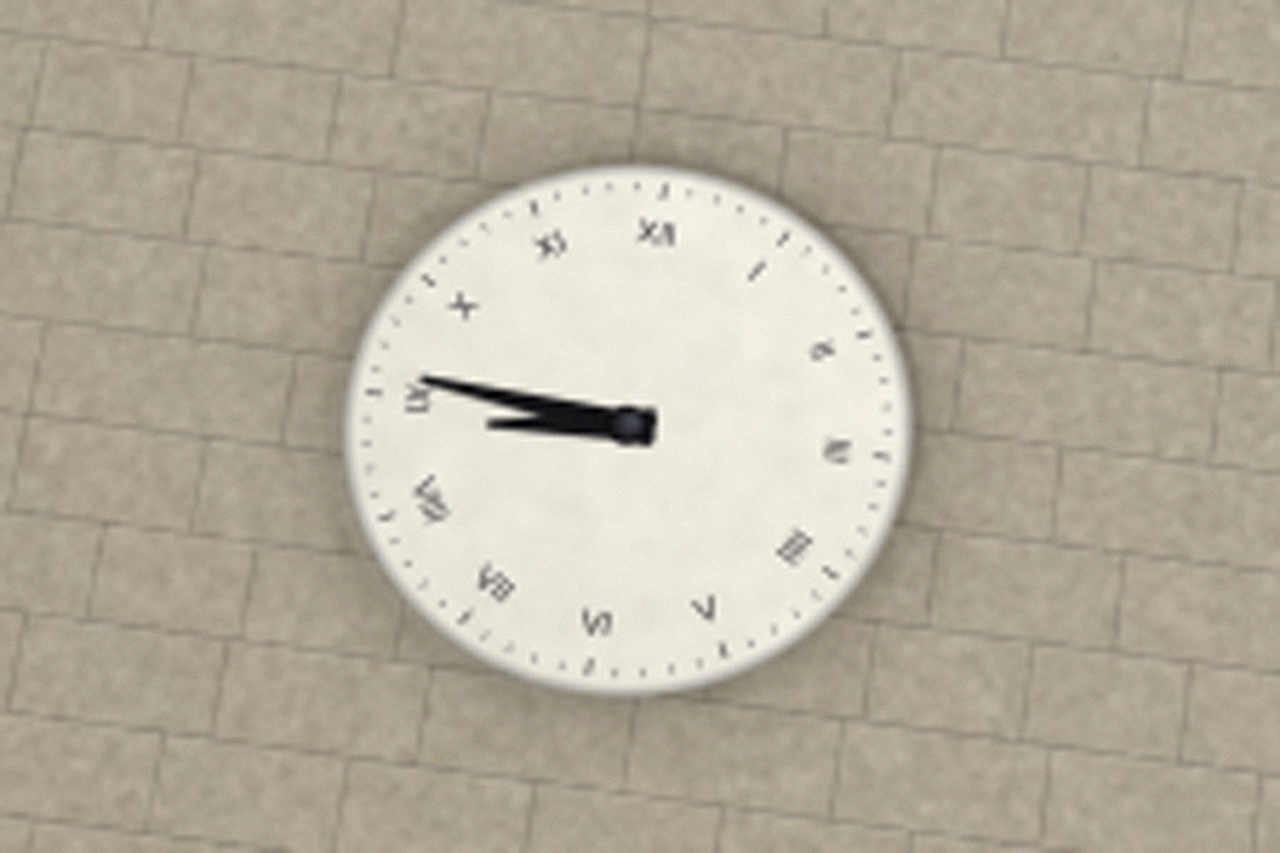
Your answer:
8 h 46 min
